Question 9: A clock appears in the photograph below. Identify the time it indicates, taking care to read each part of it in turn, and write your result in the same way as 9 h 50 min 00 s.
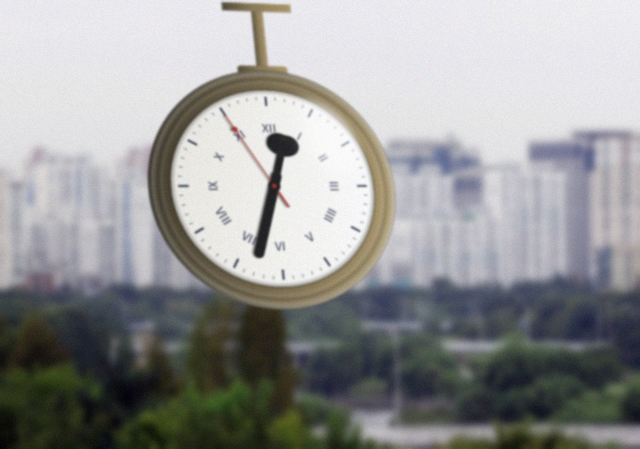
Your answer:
12 h 32 min 55 s
